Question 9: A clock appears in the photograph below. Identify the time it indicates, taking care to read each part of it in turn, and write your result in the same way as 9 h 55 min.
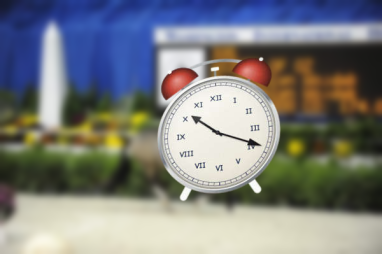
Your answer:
10 h 19 min
